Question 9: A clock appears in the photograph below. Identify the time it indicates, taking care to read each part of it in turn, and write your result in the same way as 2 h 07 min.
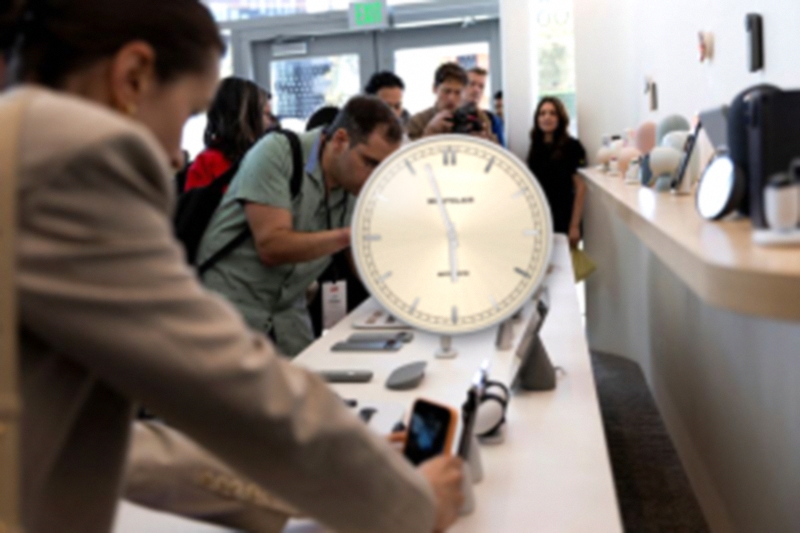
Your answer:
5 h 57 min
